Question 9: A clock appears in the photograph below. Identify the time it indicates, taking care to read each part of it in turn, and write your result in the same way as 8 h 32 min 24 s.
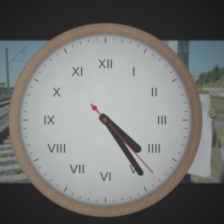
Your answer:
4 h 24 min 23 s
